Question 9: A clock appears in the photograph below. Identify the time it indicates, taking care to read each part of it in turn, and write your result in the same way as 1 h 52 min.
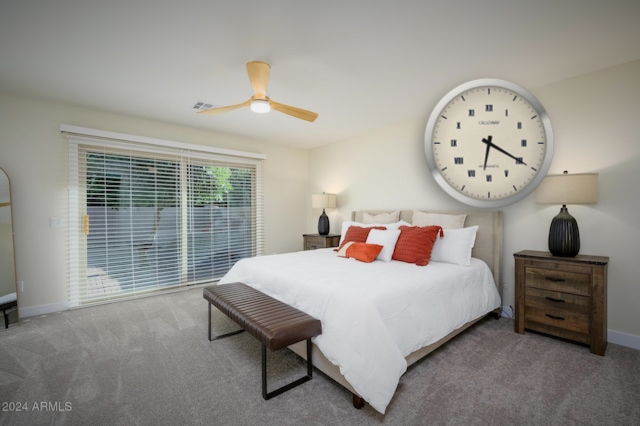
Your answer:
6 h 20 min
